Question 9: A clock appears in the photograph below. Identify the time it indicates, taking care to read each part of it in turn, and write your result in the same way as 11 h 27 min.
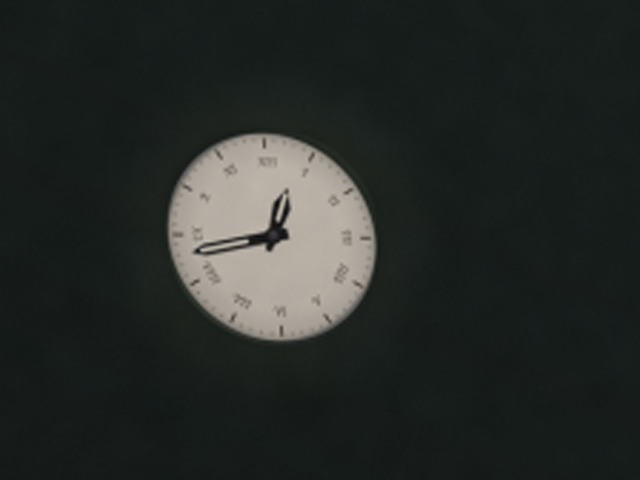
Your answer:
12 h 43 min
